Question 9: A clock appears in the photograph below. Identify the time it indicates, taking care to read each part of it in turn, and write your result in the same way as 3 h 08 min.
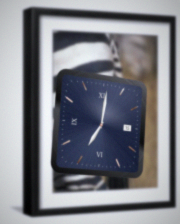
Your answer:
7 h 01 min
